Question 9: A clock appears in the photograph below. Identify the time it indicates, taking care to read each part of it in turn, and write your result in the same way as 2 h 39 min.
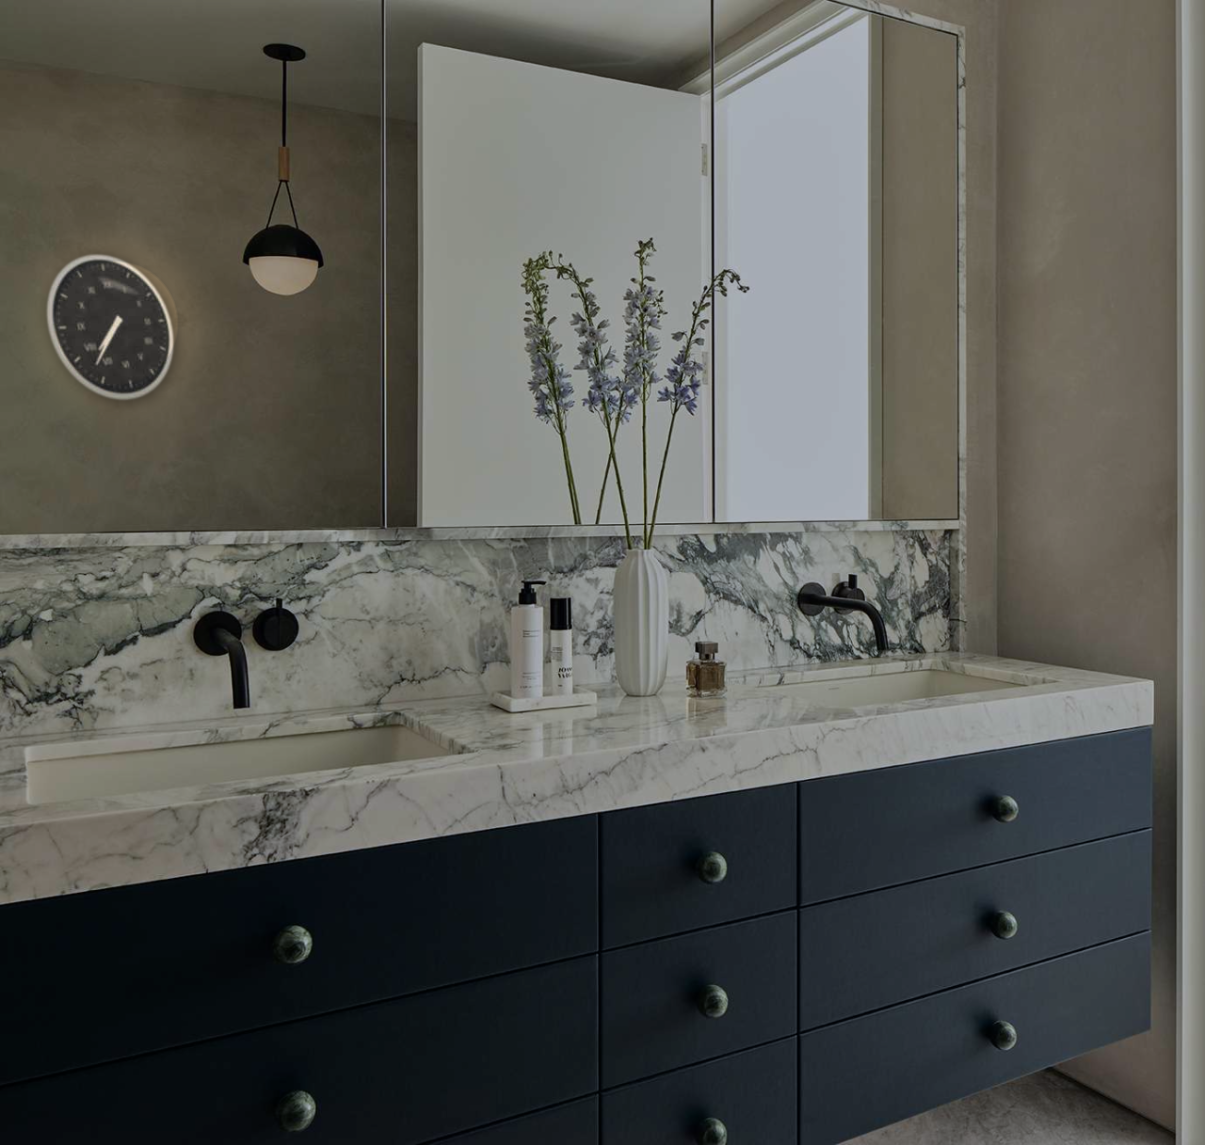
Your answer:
7 h 37 min
